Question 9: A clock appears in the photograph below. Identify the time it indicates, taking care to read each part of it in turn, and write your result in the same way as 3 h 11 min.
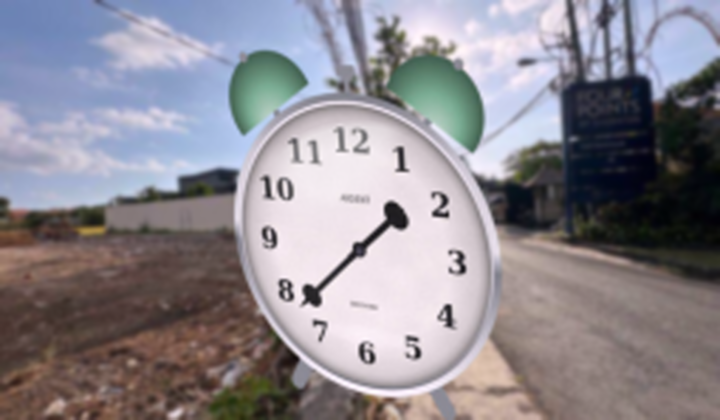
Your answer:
1 h 38 min
